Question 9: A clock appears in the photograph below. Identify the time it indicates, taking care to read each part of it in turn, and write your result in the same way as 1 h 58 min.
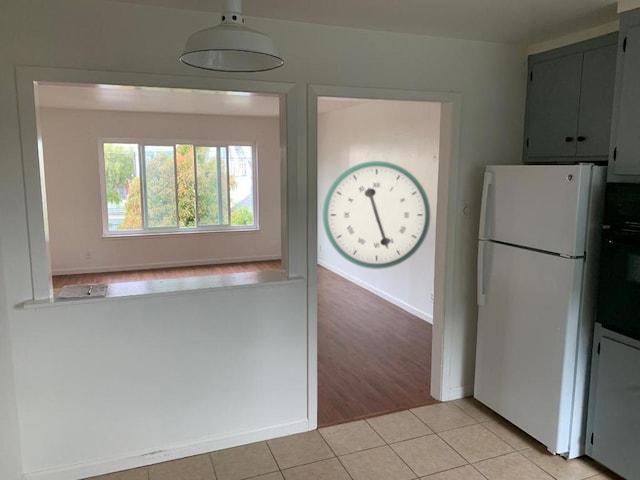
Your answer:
11 h 27 min
